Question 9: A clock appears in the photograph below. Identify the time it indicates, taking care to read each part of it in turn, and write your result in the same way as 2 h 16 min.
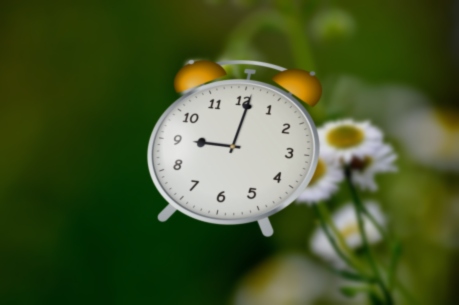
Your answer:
9 h 01 min
